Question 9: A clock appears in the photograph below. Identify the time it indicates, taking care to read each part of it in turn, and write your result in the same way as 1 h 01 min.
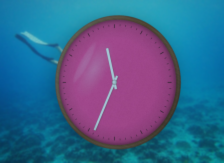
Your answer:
11 h 34 min
